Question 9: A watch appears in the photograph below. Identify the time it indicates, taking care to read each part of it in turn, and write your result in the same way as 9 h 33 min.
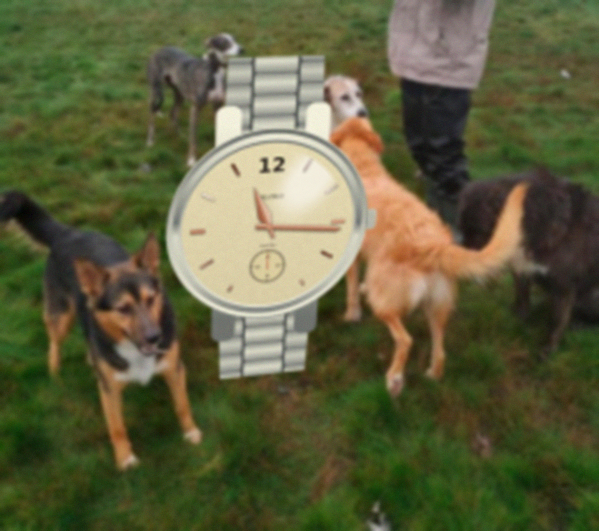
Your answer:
11 h 16 min
